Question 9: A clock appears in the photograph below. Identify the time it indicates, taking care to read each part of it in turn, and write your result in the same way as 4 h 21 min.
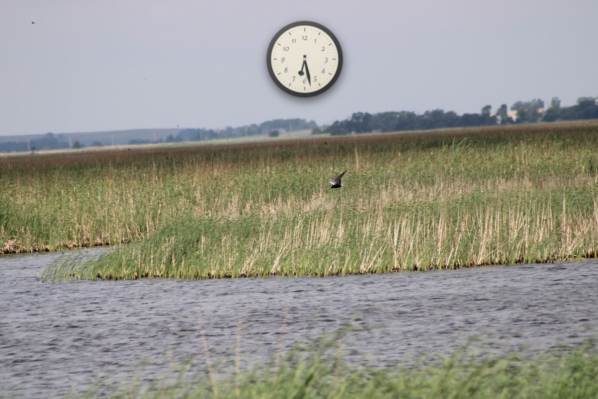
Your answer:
6 h 28 min
